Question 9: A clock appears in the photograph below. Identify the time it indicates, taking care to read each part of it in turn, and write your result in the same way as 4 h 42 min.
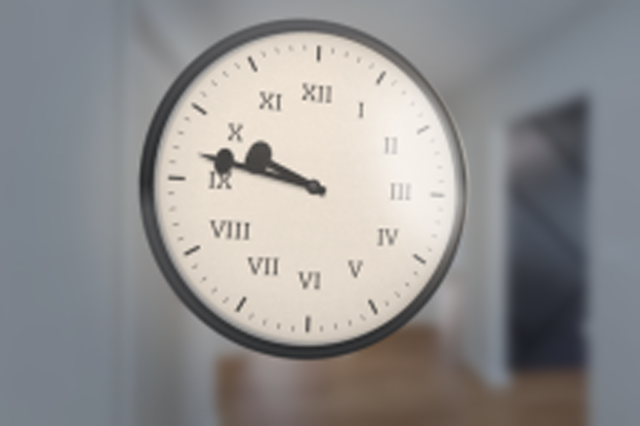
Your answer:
9 h 47 min
